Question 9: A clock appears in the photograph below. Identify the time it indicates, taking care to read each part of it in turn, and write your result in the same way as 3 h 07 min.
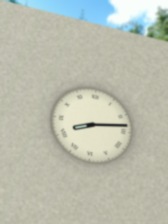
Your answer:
8 h 13 min
